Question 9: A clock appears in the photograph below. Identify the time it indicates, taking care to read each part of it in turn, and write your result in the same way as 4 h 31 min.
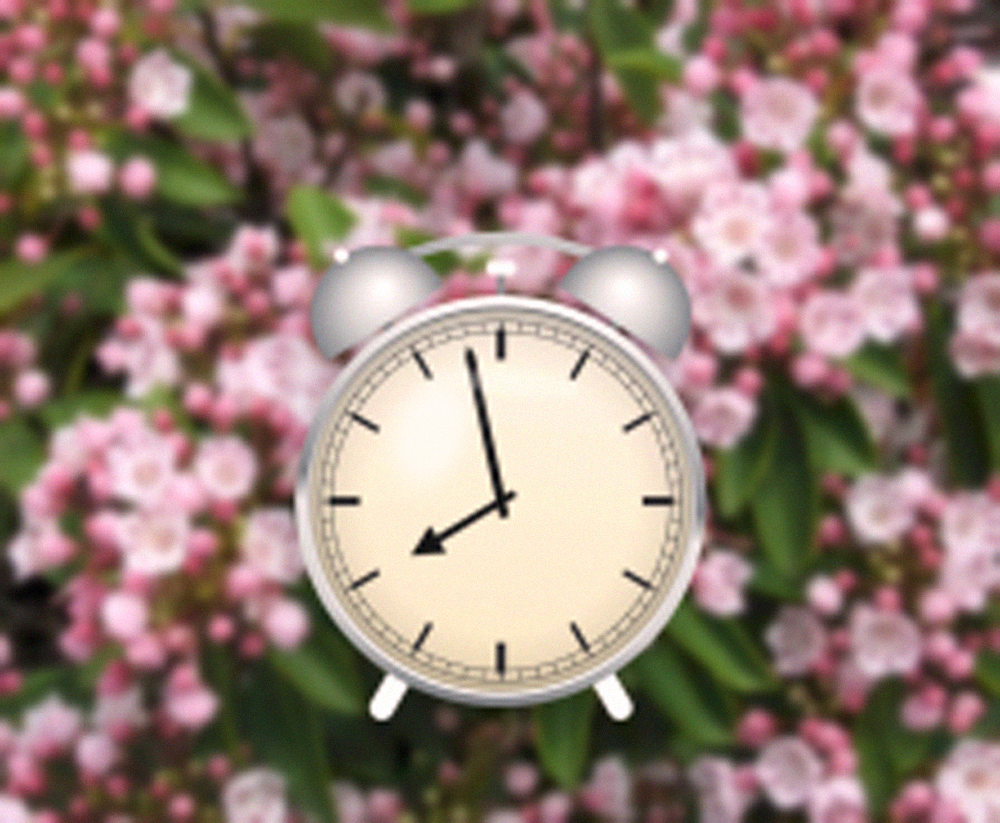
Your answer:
7 h 58 min
